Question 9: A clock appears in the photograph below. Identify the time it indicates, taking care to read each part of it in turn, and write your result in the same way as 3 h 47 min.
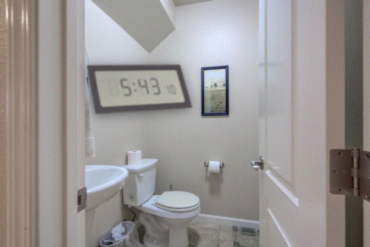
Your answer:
5 h 43 min
